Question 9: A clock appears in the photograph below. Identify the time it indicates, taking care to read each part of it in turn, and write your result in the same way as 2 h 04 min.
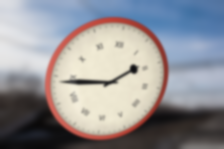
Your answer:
1 h 44 min
